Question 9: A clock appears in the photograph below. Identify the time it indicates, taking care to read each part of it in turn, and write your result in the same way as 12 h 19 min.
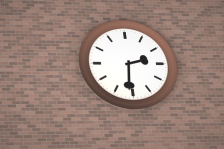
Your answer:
2 h 31 min
